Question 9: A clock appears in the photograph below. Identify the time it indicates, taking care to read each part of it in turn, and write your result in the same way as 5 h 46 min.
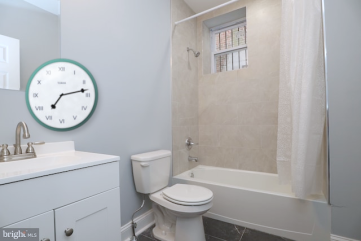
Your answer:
7 h 13 min
